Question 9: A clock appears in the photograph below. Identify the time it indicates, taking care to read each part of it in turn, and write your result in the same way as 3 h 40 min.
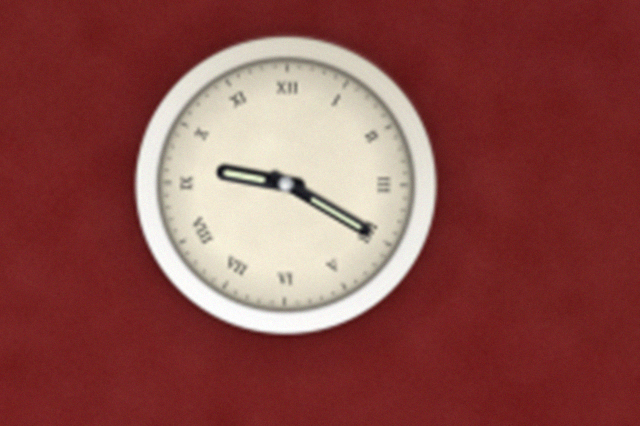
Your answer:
9 h 20 min
